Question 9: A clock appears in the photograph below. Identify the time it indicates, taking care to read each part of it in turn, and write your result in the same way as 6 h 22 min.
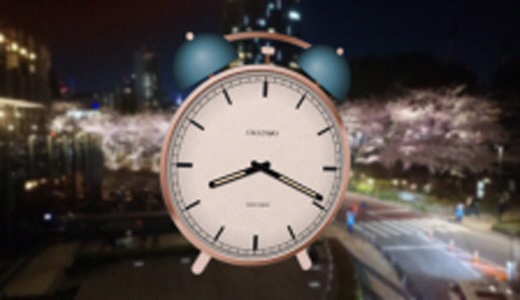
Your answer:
8 h 19 min
